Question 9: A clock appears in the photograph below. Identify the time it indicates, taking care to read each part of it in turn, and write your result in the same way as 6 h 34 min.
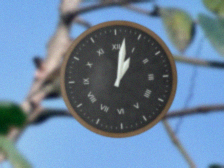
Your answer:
1 h 02 min
